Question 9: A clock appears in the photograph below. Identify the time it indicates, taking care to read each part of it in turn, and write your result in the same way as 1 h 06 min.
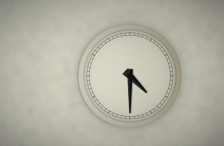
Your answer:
4 h 30 min
